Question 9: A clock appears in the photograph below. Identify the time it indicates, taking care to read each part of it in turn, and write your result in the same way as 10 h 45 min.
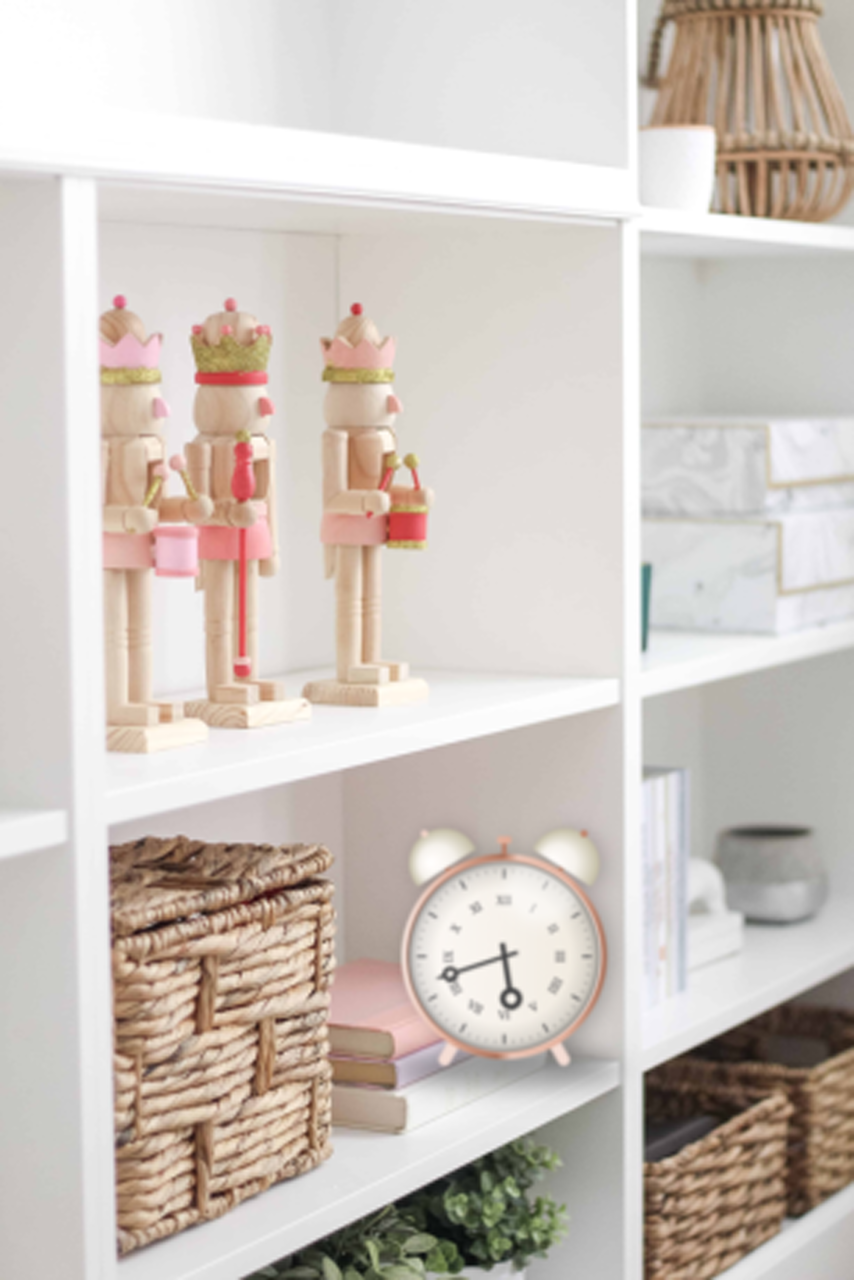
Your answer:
5 h 42 min
